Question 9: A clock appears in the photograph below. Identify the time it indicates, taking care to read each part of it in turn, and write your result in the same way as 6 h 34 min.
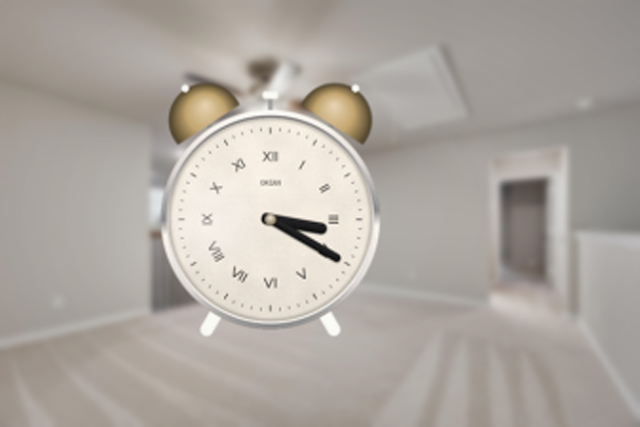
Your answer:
3 h 20 min
